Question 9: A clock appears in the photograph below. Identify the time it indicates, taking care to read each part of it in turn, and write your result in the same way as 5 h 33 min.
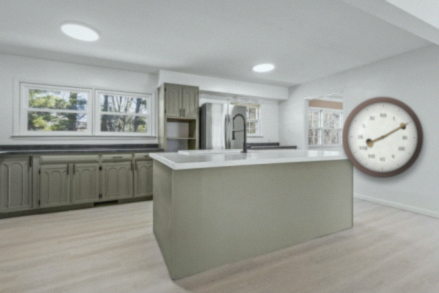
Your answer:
8 h 10 min
